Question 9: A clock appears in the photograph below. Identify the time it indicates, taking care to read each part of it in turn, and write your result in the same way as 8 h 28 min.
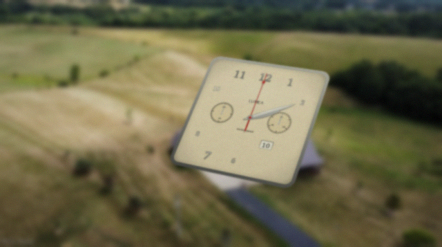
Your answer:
2 h 10 min
